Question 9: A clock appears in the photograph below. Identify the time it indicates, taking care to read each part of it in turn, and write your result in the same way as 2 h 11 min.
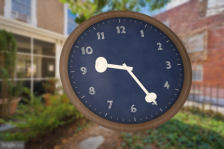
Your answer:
9 h 25 min
